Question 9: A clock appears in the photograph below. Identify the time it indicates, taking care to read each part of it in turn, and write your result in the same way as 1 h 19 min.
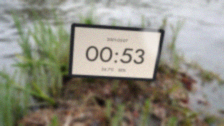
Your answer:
0 h 53 min
